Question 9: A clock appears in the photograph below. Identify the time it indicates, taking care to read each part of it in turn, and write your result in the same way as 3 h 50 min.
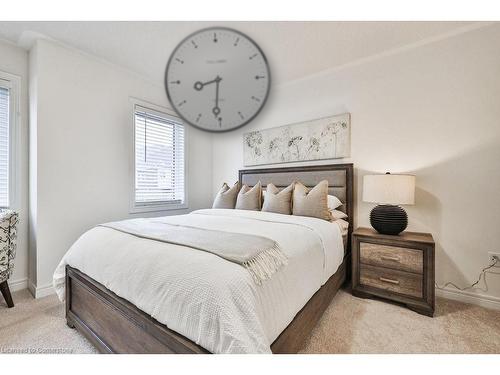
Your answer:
8 h 31 min
